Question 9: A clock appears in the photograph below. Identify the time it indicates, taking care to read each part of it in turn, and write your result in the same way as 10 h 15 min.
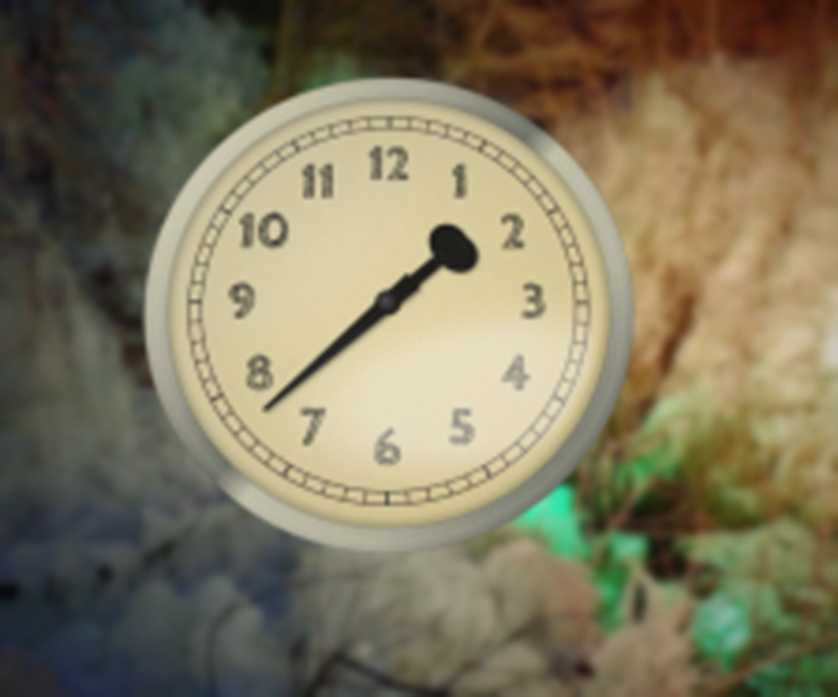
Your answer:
1 h 38 min
